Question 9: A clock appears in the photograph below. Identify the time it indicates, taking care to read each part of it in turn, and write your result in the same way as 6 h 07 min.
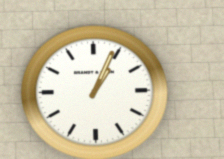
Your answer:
1 h 04 min
